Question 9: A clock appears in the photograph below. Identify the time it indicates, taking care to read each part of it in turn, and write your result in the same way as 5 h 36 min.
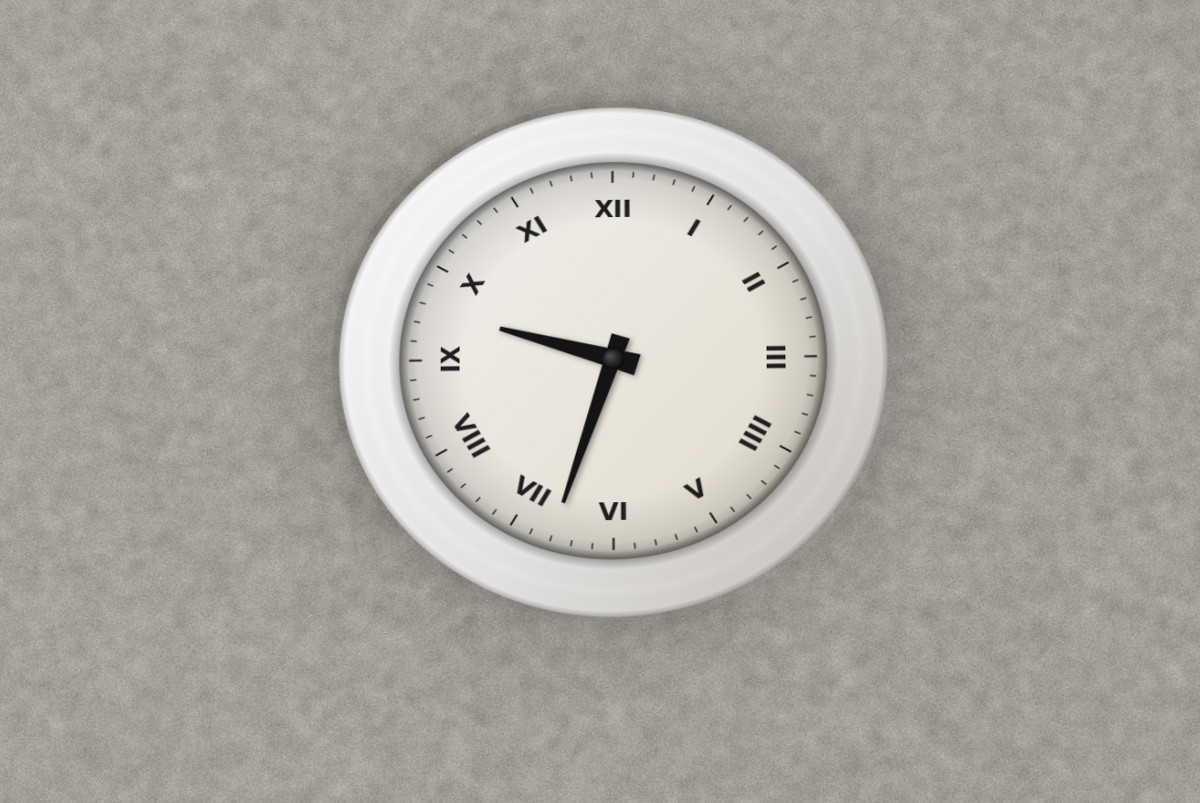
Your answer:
9 h 33 min
